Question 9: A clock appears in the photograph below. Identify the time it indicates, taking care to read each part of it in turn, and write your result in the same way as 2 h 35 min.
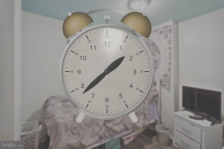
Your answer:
1 h 38 min
